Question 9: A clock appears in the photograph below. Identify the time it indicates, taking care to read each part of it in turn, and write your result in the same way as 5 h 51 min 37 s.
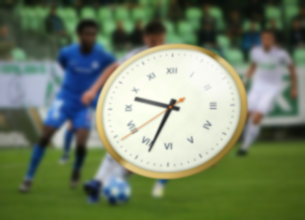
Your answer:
9 h 33 min 39 s
